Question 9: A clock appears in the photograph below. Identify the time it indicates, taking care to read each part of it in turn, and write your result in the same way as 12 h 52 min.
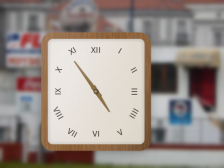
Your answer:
4 h 54 min
